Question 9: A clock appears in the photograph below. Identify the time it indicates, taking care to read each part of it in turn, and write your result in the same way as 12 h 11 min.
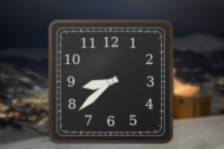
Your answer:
8 h 38 min
